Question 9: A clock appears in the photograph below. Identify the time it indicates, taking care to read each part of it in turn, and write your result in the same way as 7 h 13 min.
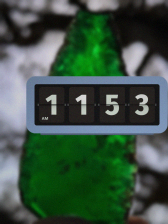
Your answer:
11 h 53 min
